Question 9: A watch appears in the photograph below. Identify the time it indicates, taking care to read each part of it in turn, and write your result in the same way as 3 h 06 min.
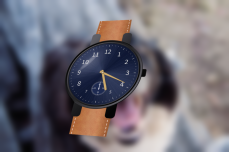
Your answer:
5 h 19 min
